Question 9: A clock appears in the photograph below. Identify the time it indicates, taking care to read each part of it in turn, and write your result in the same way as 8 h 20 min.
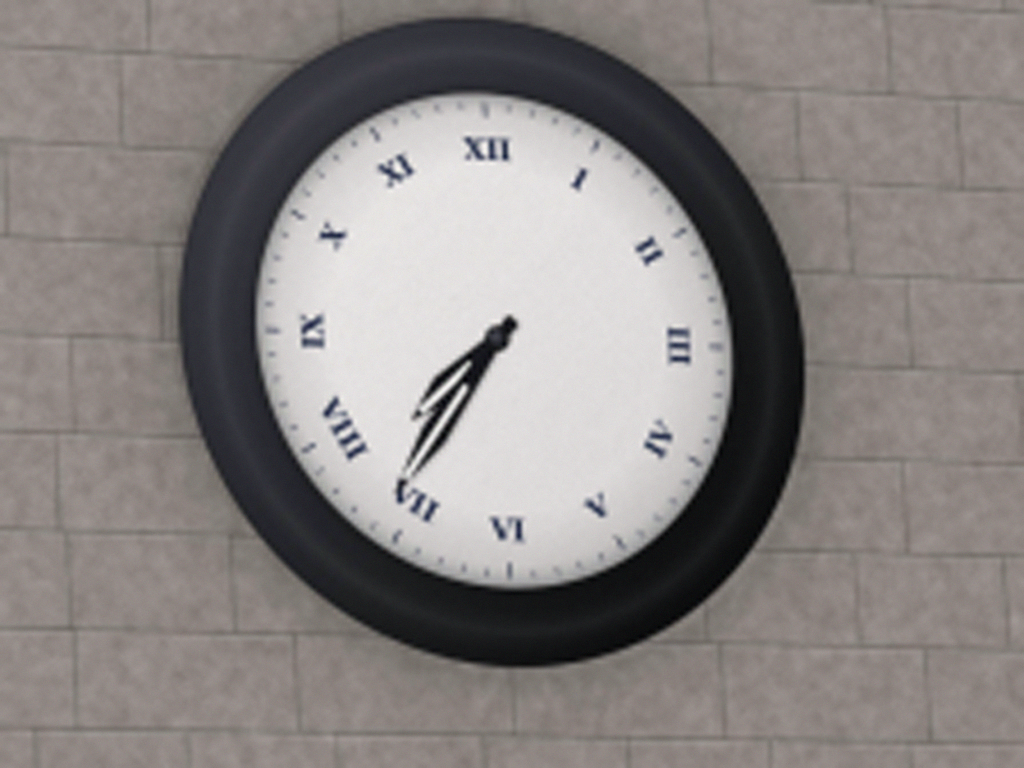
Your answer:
7 h 36 min
